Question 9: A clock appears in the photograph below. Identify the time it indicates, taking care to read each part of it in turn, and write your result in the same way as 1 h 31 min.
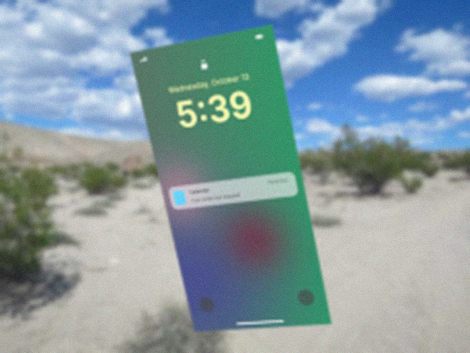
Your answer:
5 h 39 min
